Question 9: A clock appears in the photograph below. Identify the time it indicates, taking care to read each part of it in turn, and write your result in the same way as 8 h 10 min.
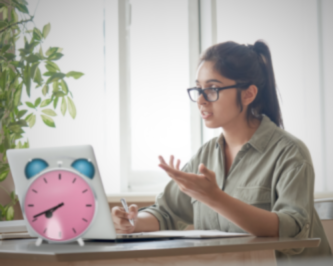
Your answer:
7 h 41 min
